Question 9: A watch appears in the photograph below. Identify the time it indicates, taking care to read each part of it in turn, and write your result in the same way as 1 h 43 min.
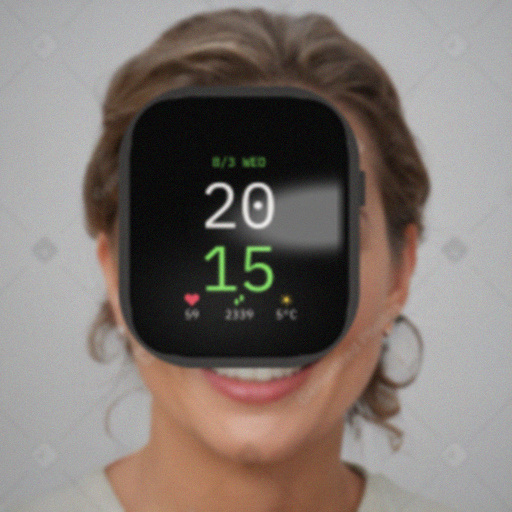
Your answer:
20 h 15 min
